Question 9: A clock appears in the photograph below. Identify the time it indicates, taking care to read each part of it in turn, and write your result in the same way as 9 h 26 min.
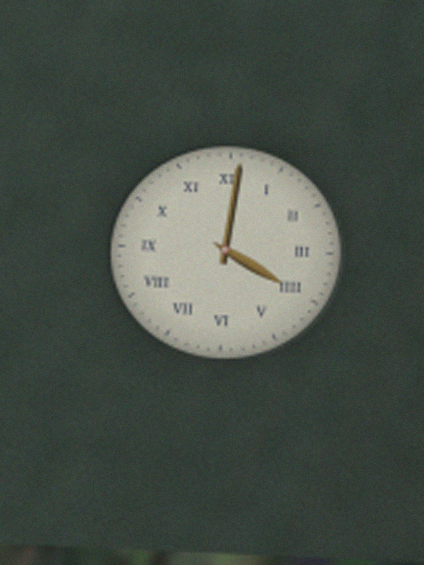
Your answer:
4 h 01 min
